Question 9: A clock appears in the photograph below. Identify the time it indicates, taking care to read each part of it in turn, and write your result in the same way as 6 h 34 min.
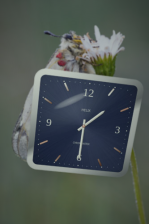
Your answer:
1 h 30 min
